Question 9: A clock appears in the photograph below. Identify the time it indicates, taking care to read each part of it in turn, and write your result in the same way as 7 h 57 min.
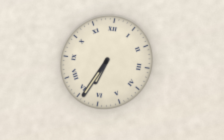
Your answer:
6 h 34 min
